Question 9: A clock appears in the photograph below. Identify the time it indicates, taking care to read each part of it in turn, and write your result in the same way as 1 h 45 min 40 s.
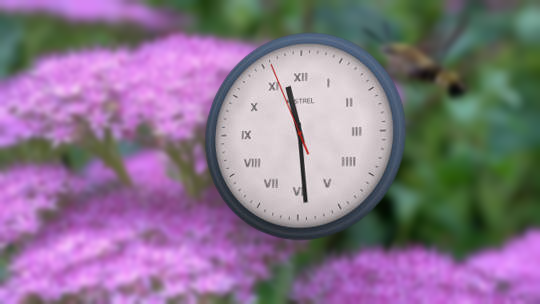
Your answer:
11 h 28 min 56 s
